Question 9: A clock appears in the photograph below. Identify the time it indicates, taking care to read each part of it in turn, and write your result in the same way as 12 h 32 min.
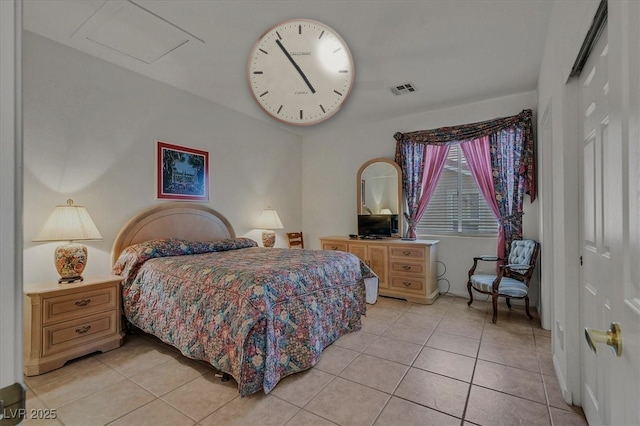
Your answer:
4 h 54 min
